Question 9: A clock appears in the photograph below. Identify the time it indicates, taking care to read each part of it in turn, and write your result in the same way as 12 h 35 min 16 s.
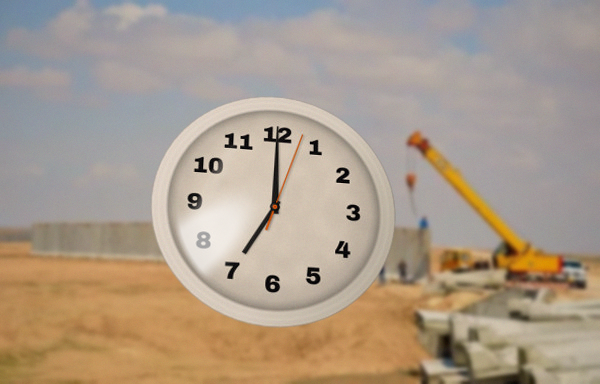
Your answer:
7 h 00 min 03 s
